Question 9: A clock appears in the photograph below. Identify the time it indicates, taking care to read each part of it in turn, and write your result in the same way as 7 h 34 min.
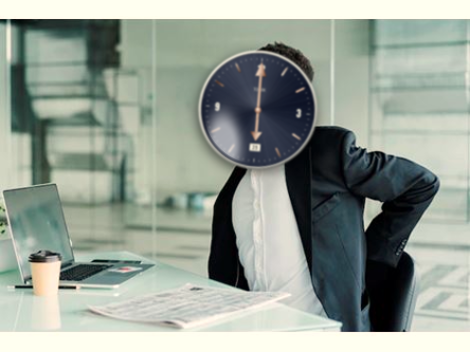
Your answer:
6 h 00 min
